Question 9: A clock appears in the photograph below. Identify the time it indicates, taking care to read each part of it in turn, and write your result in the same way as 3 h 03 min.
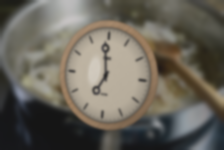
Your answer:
6 h 59 min
